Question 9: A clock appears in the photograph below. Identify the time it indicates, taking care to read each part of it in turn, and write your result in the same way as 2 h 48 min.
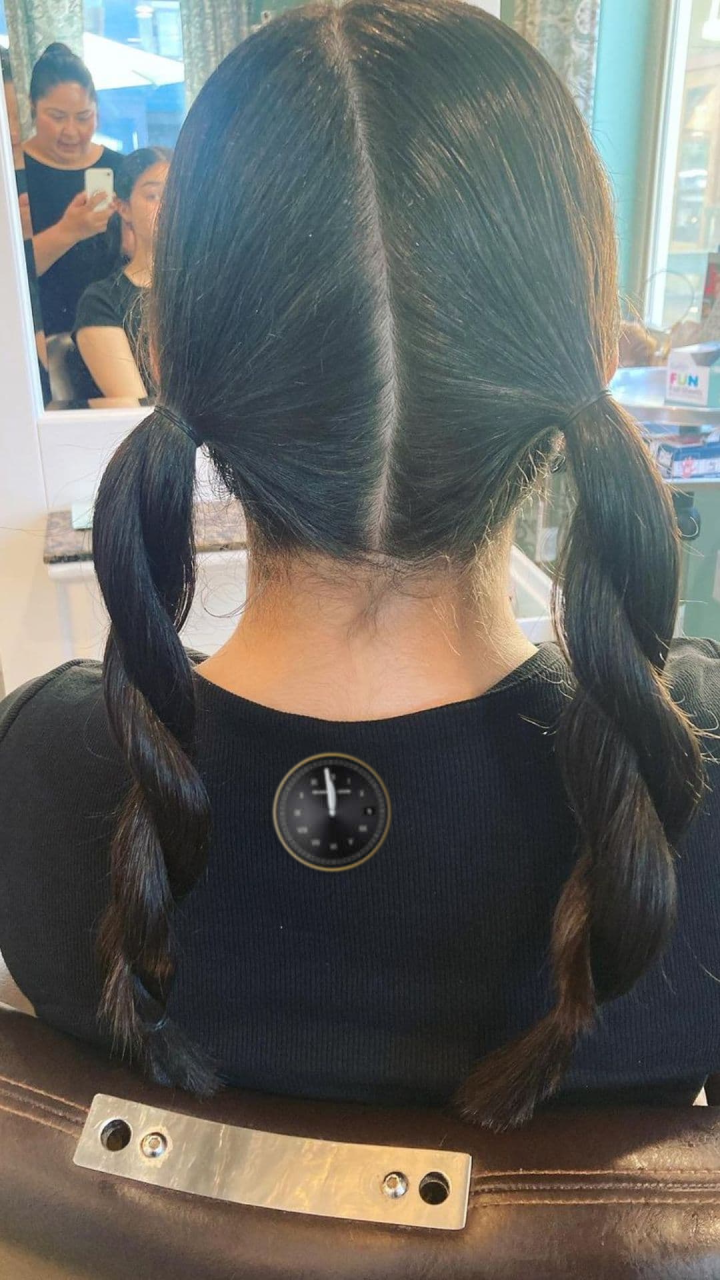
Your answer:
11 h 59 min
